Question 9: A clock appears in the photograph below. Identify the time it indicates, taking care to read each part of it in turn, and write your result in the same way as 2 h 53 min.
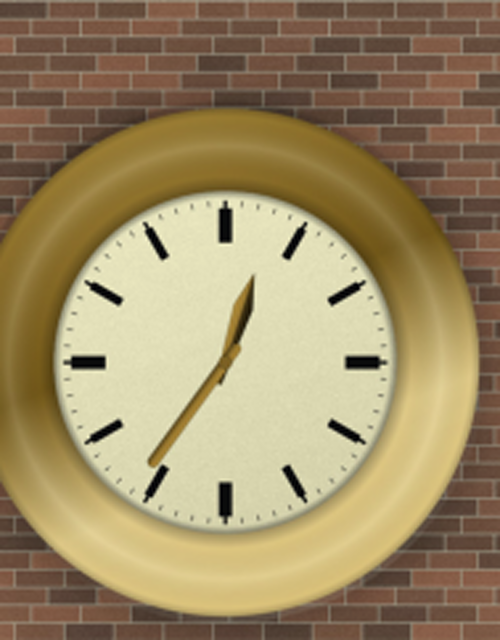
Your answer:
12 h 36 min
